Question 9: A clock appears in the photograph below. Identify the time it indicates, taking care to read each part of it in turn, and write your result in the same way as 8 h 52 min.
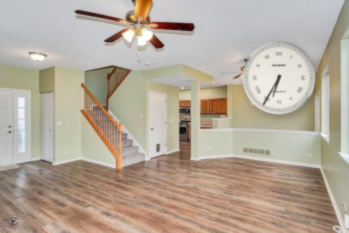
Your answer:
6 h 35 min
